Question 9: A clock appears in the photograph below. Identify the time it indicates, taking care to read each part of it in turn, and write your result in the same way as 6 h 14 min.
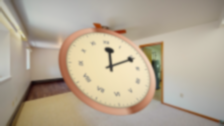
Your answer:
12 h 11 min
